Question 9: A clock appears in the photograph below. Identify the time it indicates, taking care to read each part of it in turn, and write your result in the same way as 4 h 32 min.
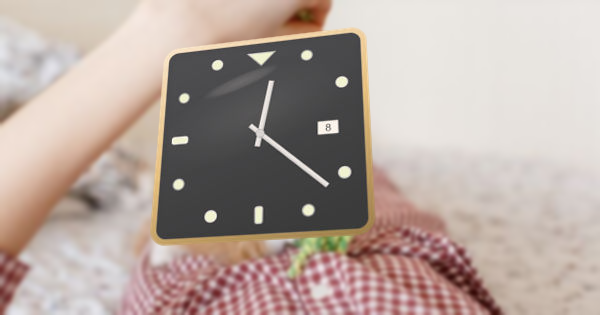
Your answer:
12 h 22 min
